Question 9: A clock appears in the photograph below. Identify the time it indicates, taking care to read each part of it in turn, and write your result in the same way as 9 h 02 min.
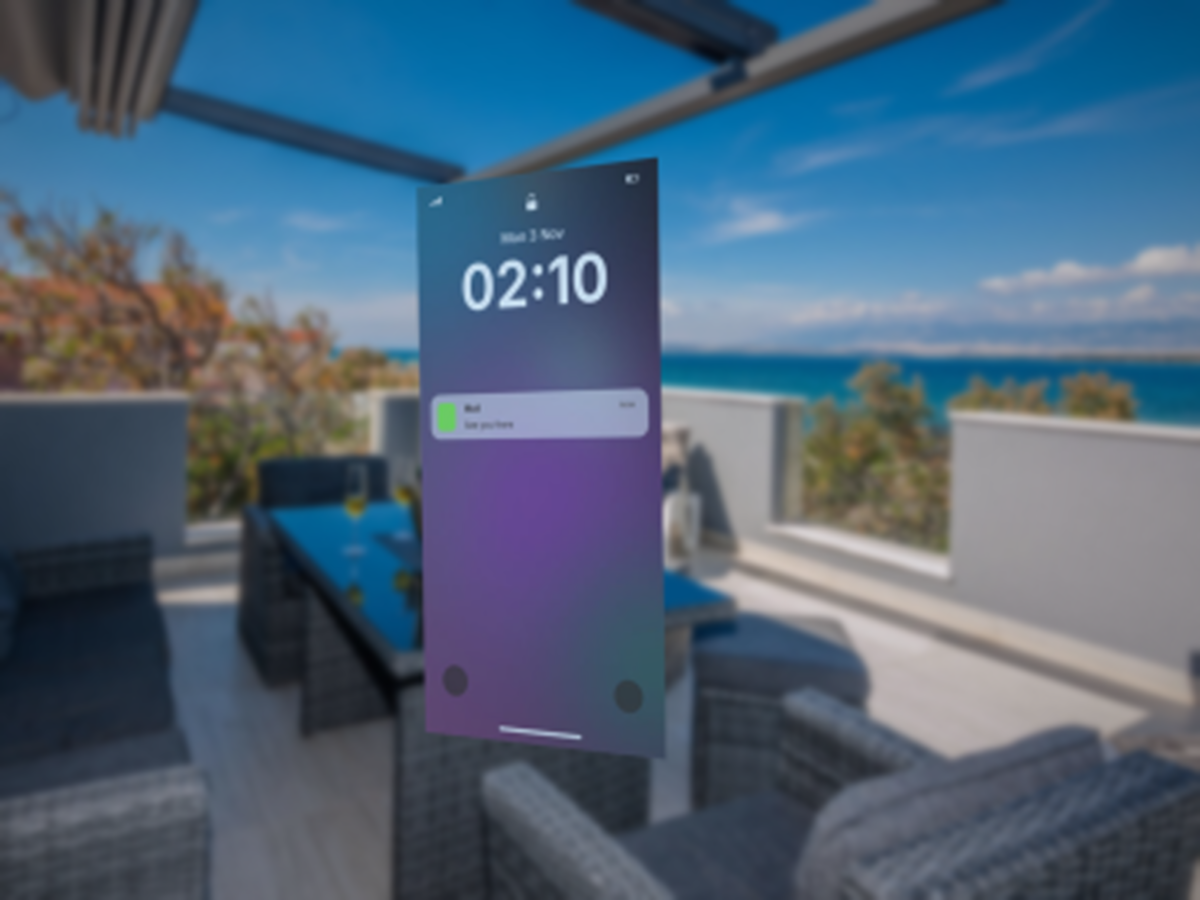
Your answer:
2 h 10 min
